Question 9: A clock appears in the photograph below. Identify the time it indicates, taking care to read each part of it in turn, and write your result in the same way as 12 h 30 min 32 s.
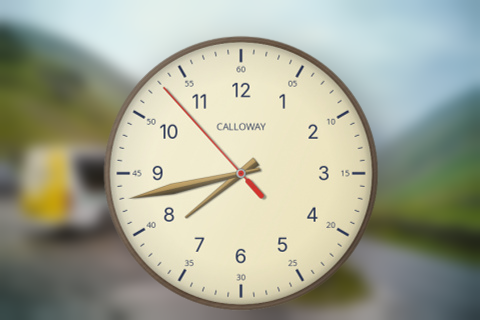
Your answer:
7 h 42 min 53 s
